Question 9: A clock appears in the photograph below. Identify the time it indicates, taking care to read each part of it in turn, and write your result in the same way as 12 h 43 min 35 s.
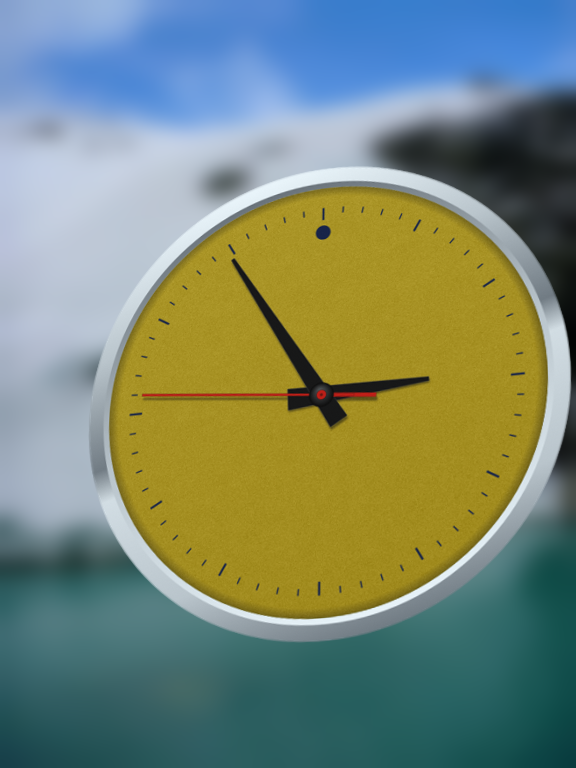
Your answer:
2 h 54 min 46 s
